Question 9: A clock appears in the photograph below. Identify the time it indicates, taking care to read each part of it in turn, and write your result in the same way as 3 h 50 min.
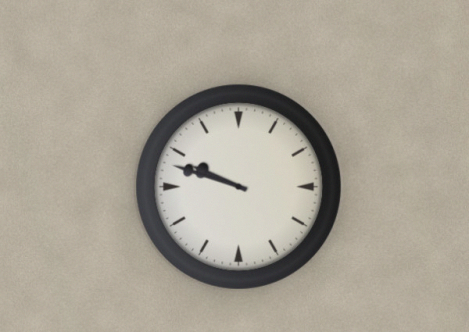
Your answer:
9 h 48 min
